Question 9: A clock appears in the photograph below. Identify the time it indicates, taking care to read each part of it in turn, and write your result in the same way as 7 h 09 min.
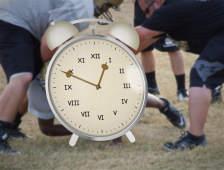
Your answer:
12 h 49 min
